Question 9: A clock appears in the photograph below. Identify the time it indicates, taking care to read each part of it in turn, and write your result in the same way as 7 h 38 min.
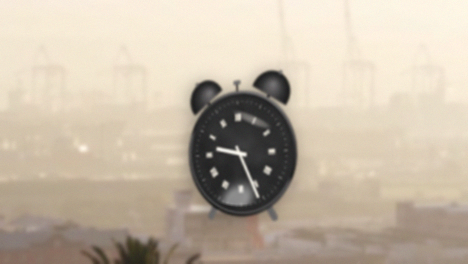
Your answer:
9 h 26 min
